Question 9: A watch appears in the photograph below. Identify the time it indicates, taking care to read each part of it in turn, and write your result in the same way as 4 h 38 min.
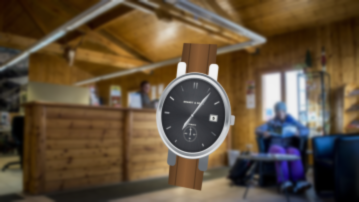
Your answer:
7 h 06 min
